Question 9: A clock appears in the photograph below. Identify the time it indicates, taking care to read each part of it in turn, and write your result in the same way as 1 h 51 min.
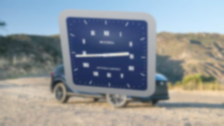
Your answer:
2 h 44 min
